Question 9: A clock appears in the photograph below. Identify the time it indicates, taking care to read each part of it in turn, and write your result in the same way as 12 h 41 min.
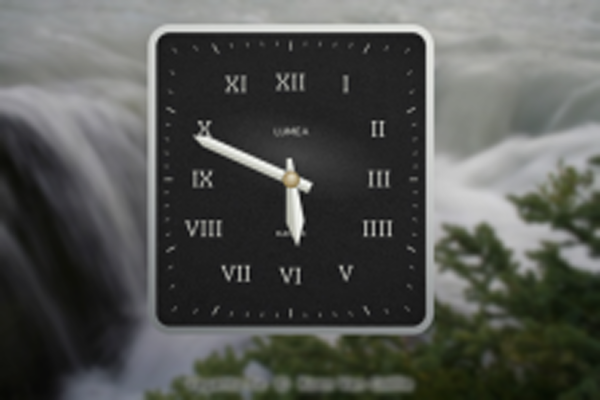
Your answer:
5 h 49 min
